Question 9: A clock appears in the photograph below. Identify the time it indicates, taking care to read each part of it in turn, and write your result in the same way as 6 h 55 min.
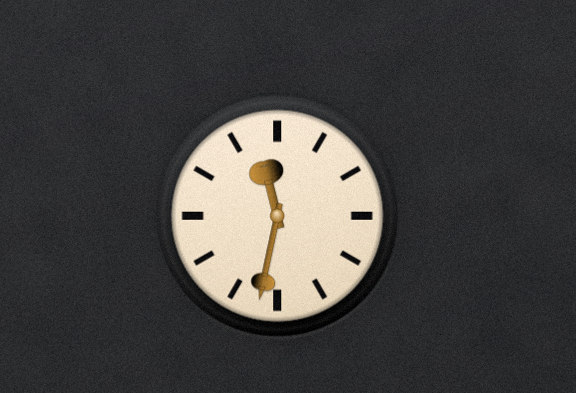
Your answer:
11 h 32 min
